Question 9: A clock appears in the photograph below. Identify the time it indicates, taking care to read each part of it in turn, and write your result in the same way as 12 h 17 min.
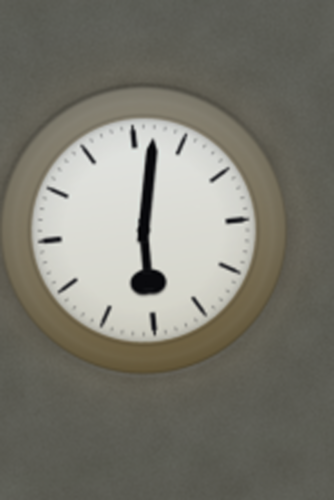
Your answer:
6 h 02 min
